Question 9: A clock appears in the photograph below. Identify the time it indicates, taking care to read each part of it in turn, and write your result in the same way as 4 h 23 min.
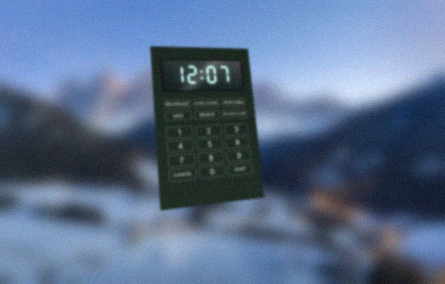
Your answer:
12 h 07 min
